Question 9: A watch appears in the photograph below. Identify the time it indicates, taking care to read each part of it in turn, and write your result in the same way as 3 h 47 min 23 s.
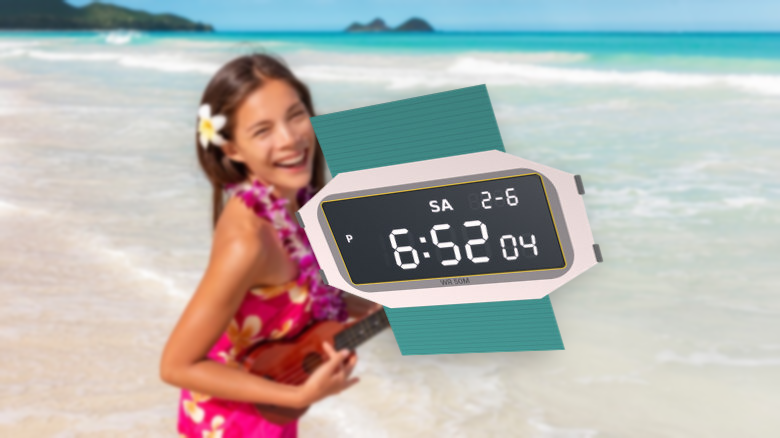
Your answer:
6 h 52 min 04 s
